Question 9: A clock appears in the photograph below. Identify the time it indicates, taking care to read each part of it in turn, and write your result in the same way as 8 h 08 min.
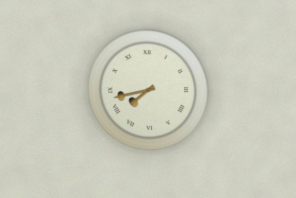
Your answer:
7 h 43 min
